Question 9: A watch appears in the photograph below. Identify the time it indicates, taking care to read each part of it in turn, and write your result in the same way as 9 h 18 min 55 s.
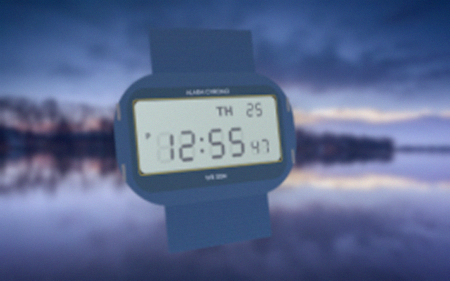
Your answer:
12 h 55 min 47 s
